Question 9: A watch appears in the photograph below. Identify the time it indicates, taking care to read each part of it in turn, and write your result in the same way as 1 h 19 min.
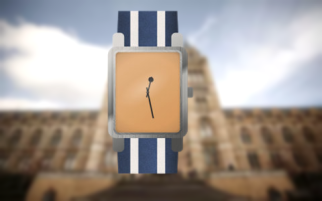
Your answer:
12 h 28 min
